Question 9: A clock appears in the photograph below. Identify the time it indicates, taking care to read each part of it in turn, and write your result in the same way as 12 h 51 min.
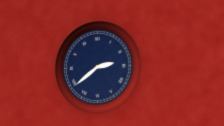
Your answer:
2 h 39 min
